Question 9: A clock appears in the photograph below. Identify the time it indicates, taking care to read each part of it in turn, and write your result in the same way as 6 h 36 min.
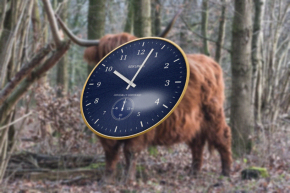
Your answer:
10 h 03 min
